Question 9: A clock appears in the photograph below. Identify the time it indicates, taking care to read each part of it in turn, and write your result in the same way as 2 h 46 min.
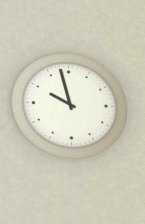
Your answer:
9 h 58 min
